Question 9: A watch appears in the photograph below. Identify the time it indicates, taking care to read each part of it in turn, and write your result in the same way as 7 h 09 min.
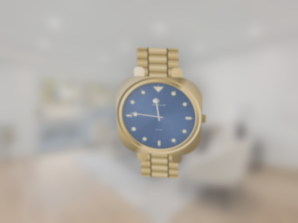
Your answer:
11 h 46 min
